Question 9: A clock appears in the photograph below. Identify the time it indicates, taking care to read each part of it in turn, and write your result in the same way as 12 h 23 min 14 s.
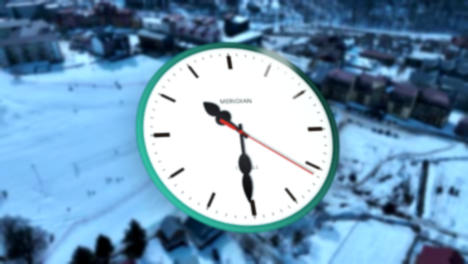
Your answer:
10 h 30 min 21 s
